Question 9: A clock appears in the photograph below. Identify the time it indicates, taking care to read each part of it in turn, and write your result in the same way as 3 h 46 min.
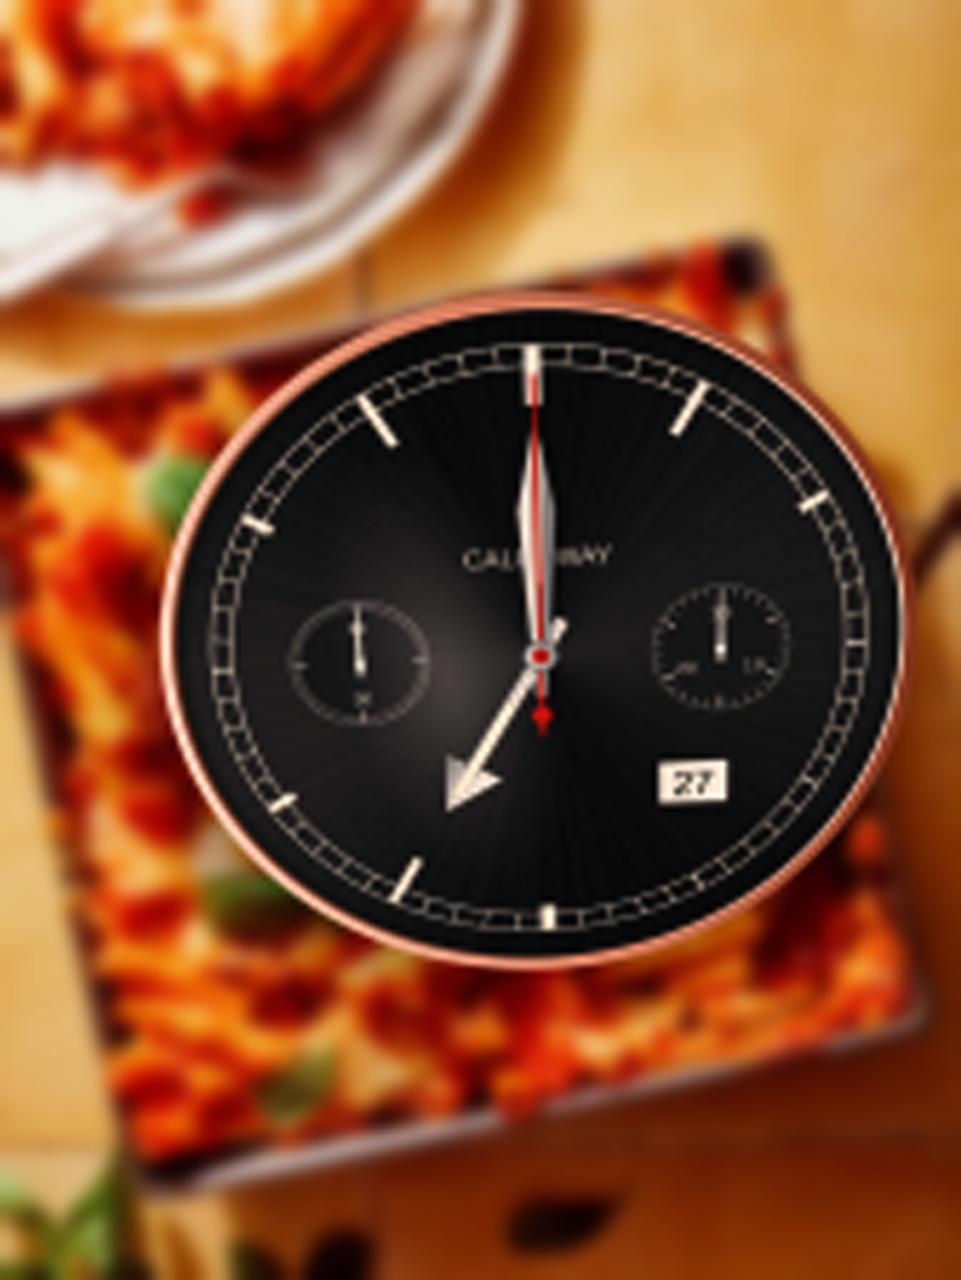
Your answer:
7 h 00 min
